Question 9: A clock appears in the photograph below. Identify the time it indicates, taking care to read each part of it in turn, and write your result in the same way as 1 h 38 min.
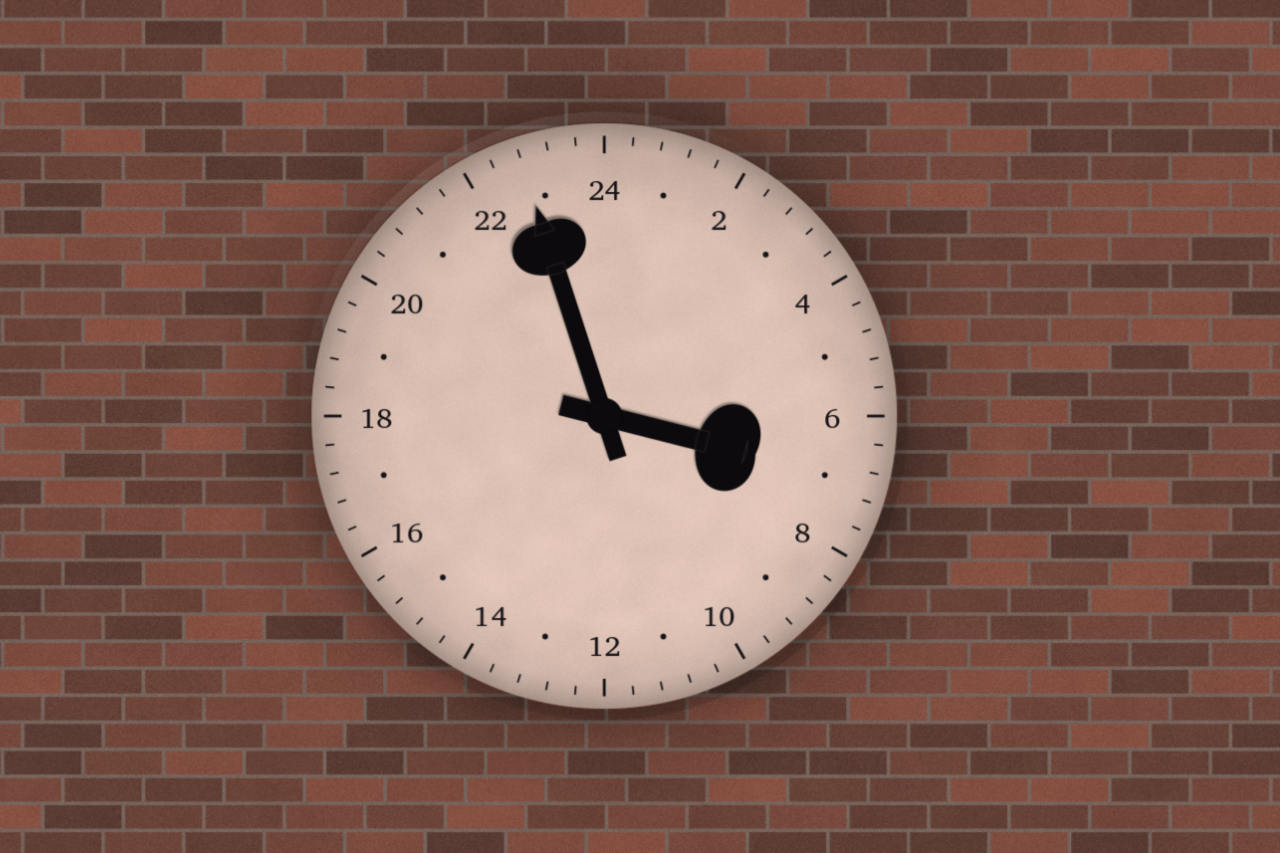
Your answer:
6 h 57 min
